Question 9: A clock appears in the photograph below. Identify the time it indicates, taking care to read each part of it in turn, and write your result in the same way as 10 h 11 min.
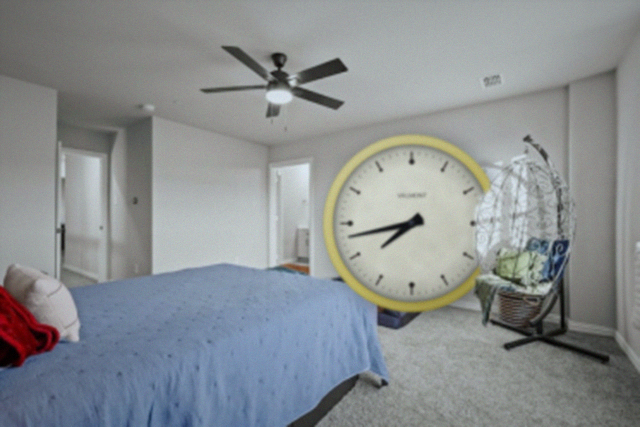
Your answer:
7 h 43 min
